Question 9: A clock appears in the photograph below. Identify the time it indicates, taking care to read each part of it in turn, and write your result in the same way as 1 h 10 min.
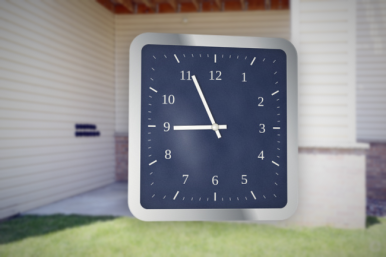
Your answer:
8 h 56 min
